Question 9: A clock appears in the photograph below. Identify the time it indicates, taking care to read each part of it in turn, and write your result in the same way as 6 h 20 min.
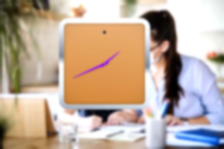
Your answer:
1 h 41 min
